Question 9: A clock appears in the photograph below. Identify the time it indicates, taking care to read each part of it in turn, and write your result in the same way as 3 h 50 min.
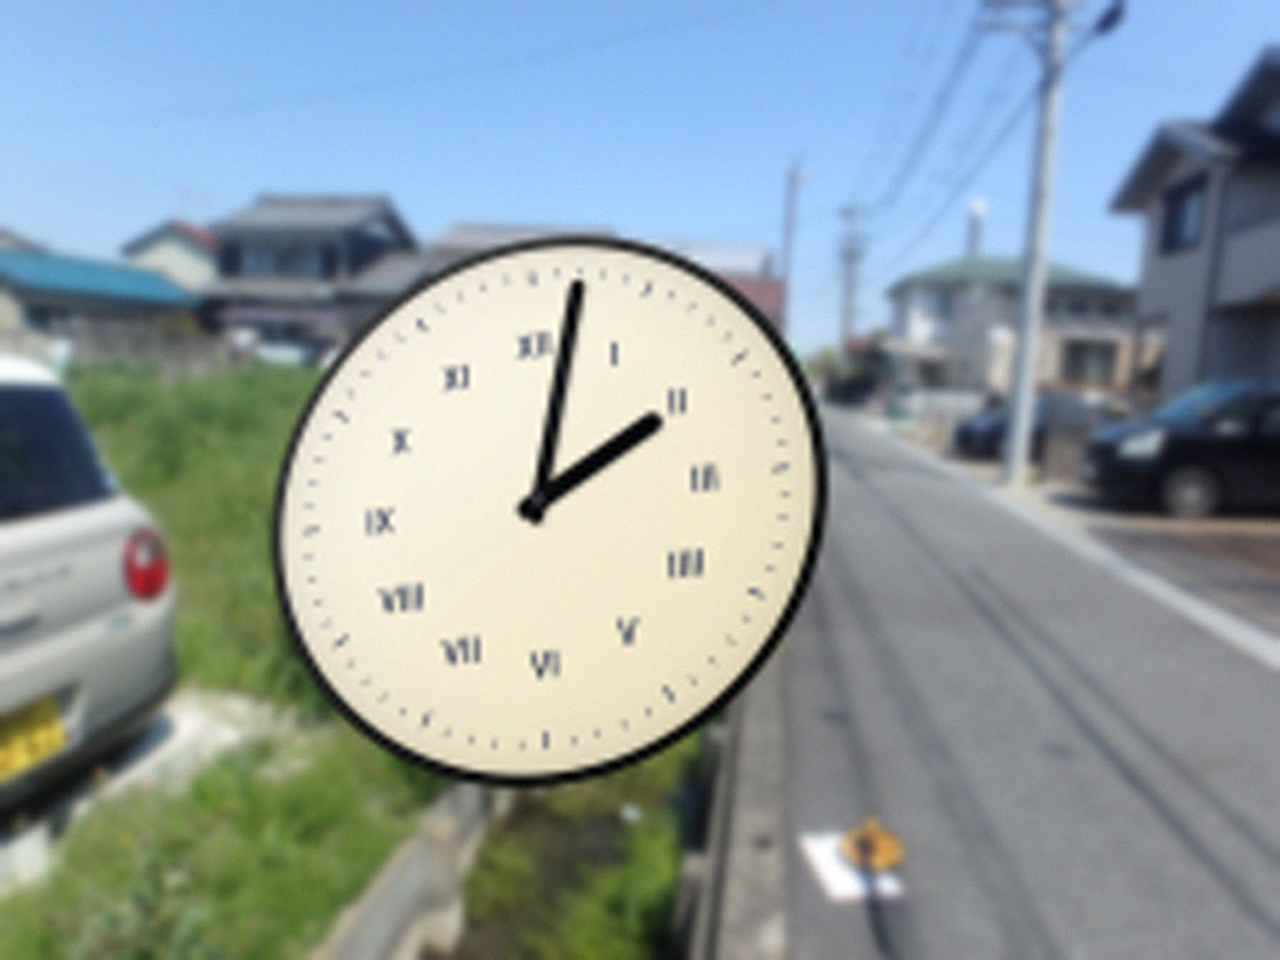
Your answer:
2 h 02 min
